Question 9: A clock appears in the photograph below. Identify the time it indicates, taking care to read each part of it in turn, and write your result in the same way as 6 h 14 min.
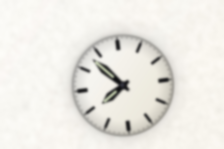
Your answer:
7 h 53 min
